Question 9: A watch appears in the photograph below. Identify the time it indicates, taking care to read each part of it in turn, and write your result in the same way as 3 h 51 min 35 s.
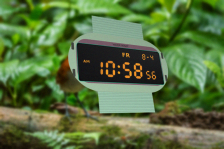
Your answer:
10 h 58 min 56 s
